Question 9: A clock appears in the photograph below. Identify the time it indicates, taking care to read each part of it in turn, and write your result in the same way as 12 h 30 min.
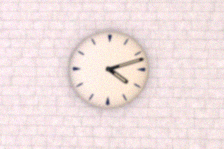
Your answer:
4 h 12 min
